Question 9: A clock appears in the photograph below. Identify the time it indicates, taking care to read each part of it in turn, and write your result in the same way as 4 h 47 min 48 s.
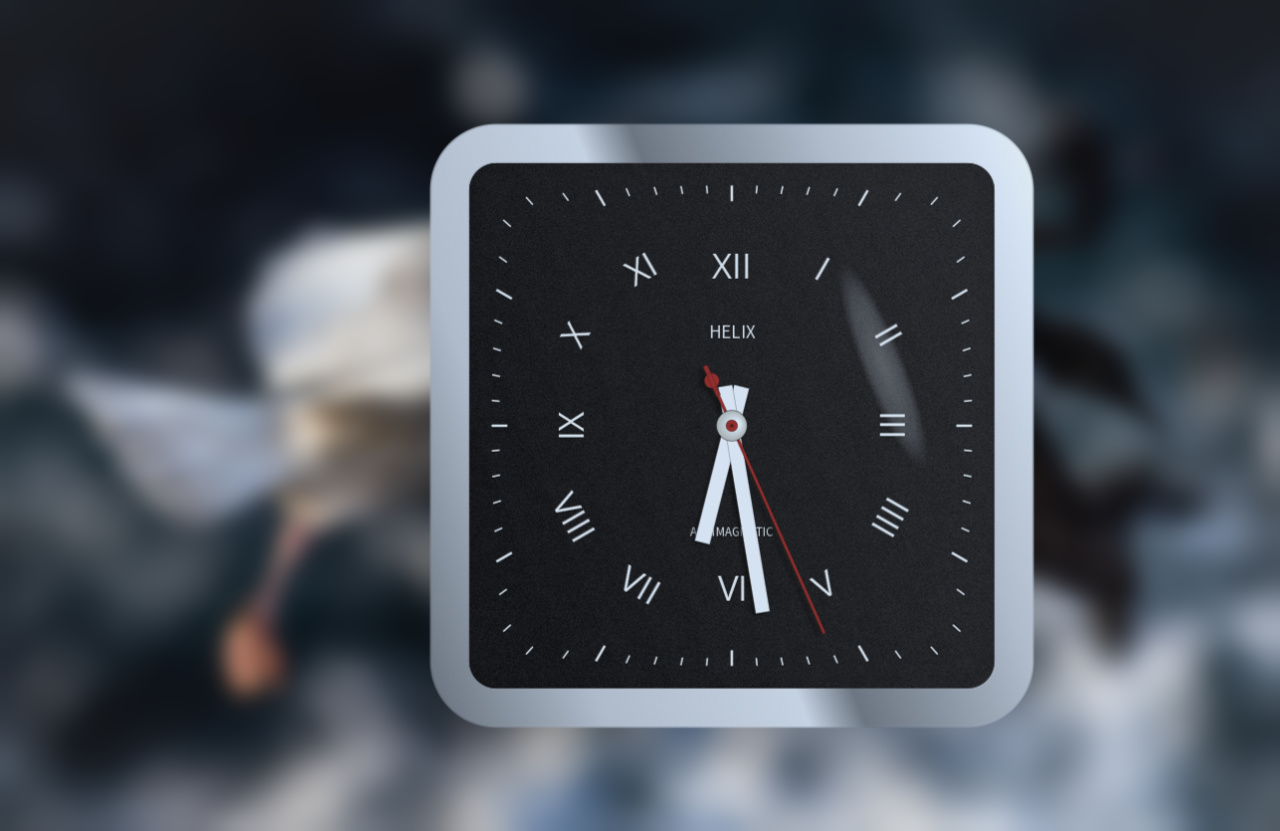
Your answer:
6 h 28 min 26 s
